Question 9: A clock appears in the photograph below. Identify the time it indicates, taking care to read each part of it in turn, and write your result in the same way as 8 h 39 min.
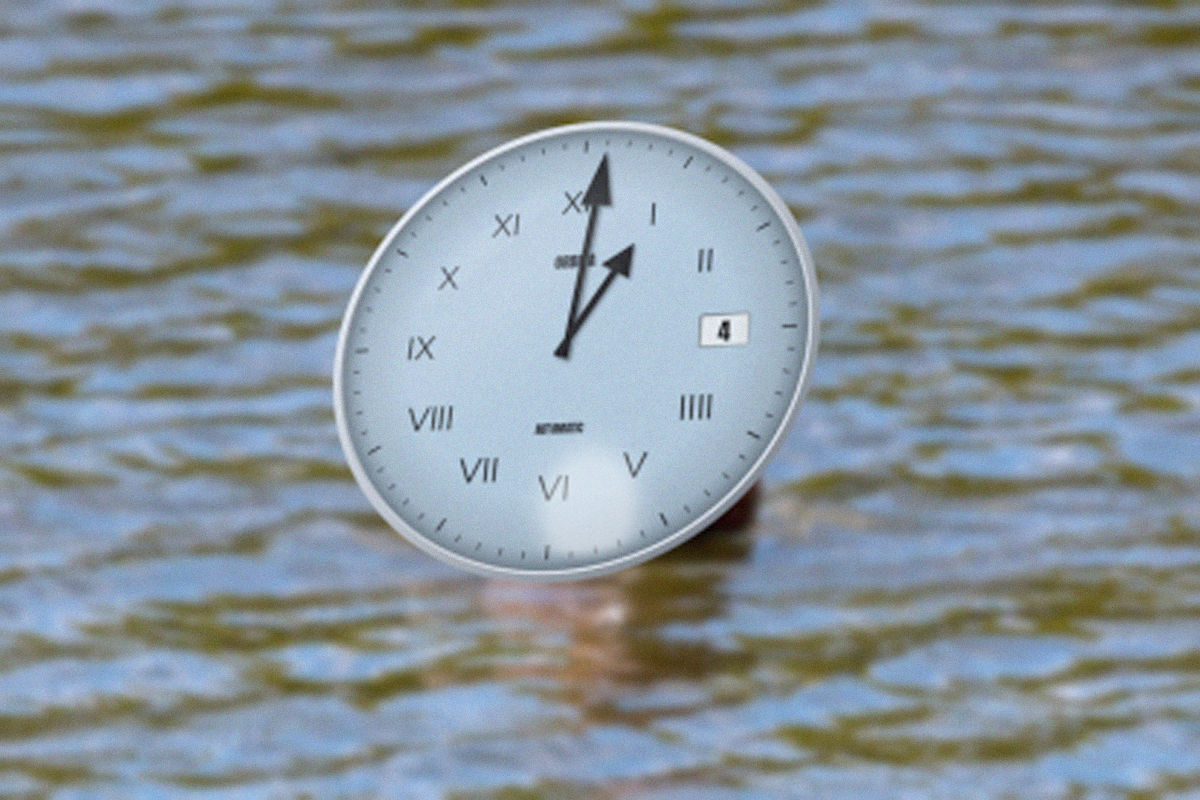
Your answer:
1 h 01 min
